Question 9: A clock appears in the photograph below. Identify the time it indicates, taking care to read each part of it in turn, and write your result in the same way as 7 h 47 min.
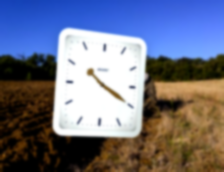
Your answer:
10 h 20 min
